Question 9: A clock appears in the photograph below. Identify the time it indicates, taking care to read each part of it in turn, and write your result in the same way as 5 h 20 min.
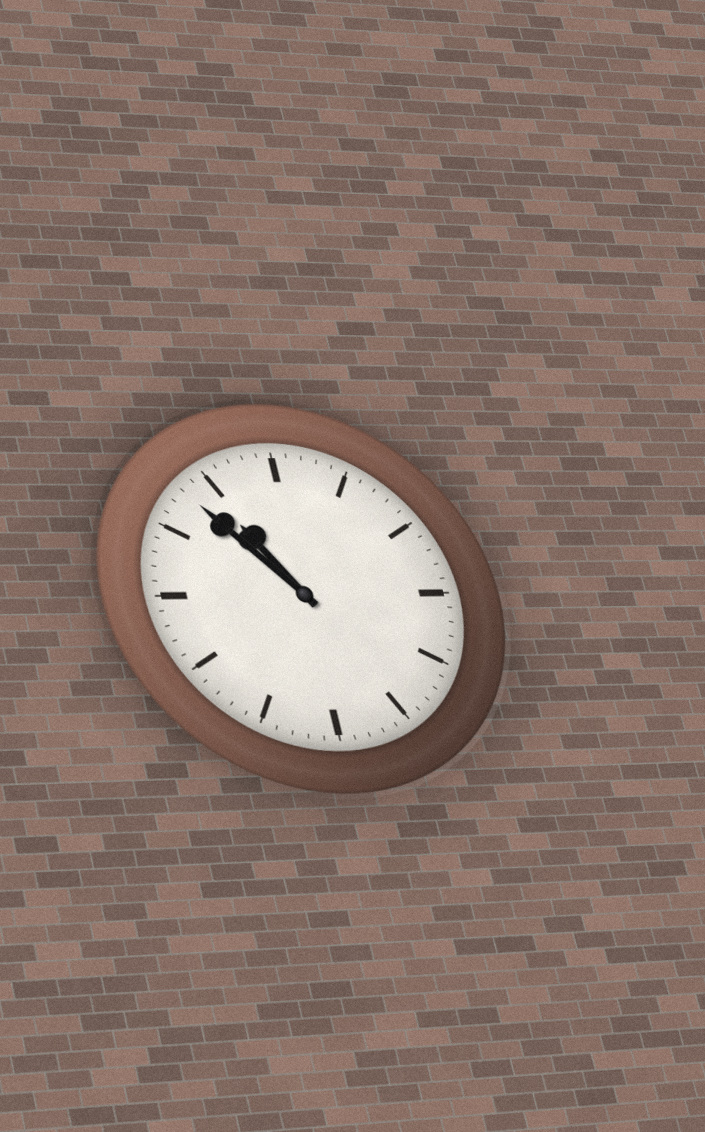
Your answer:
10 h 53 min
